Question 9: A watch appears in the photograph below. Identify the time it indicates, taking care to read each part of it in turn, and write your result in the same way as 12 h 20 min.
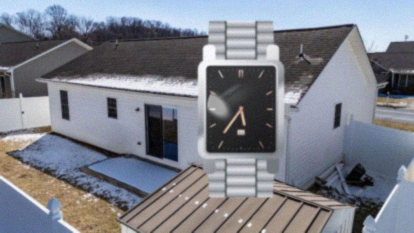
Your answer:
5 h 36 min
